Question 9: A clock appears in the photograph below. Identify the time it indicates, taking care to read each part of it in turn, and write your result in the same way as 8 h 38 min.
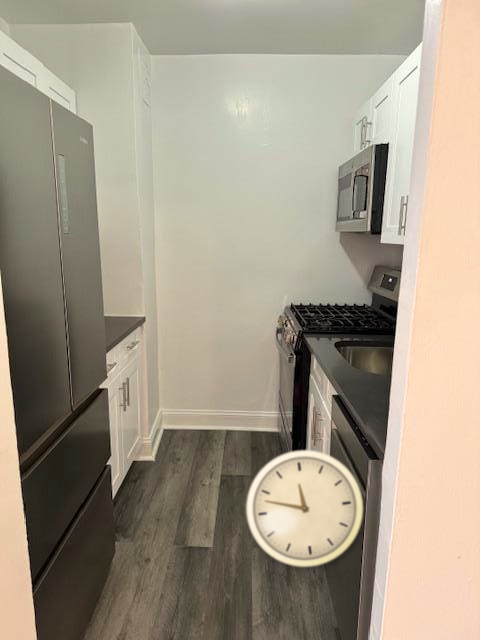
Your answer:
11 h 48 min
